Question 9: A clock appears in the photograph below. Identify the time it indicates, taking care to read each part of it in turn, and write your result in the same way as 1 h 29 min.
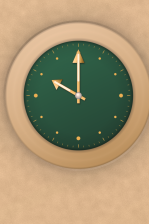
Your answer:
10 h 00 min
